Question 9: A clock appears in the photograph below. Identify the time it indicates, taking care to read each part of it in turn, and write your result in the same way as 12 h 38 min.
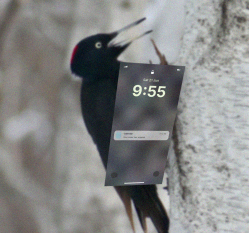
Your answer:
9 h 55 min
